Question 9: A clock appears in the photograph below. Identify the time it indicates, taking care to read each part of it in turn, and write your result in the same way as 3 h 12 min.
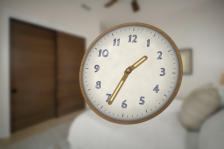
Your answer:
1 h 34 min
